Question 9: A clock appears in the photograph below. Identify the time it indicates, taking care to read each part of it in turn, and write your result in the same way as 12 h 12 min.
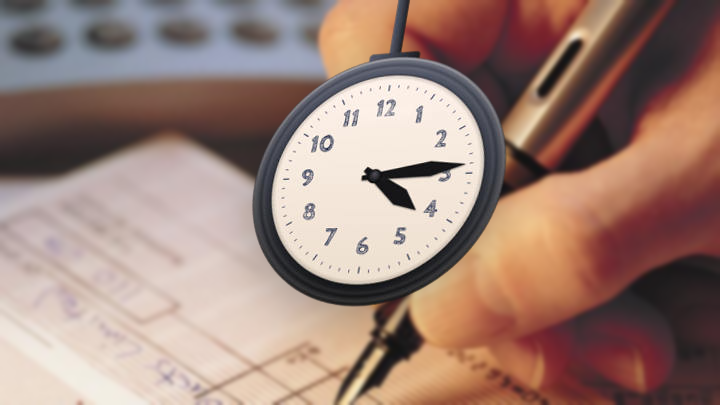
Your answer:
4 h 14 min
